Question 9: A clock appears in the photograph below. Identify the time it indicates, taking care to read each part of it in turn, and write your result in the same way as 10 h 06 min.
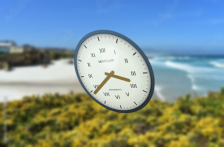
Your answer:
3 h 39 min
